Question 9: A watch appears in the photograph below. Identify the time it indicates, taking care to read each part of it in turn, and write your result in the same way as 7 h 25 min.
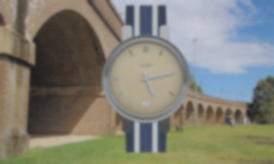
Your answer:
5 h 13 min
